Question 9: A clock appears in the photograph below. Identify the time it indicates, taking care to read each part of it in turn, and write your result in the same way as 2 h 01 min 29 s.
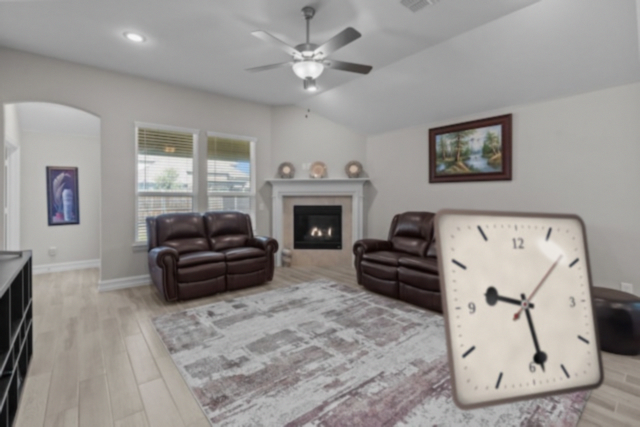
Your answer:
9 h 28 min 08 s
